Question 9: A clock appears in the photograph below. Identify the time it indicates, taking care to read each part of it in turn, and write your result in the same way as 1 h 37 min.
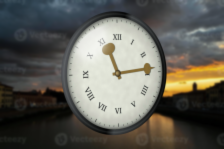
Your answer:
11 h 14 min
